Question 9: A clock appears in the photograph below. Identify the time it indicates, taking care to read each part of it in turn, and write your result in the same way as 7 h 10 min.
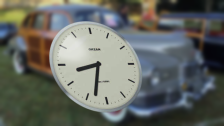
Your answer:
8 h 33 min
